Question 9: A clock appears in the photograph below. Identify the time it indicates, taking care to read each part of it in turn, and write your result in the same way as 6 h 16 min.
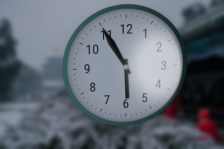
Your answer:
5 h 55 min
